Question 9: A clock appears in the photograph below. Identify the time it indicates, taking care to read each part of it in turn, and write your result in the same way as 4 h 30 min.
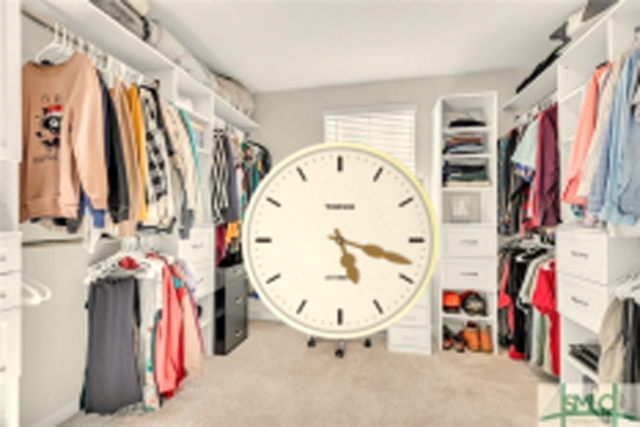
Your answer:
5 h 18 min
